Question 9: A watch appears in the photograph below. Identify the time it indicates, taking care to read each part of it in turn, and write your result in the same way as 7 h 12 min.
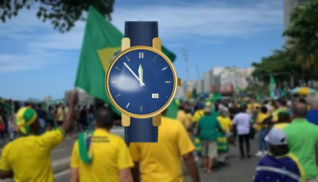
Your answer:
11 h 53 min
